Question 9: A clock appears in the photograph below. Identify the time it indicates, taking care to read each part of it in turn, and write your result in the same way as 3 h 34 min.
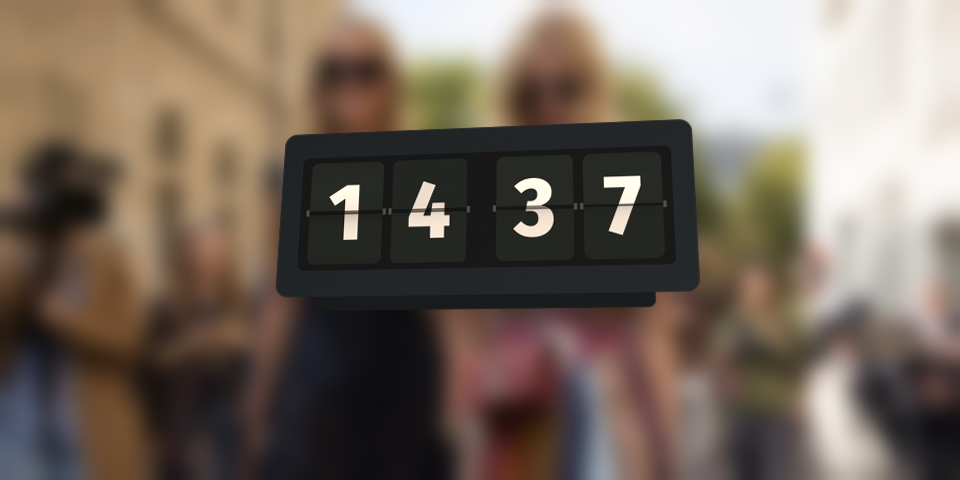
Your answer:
14 h 37 min
